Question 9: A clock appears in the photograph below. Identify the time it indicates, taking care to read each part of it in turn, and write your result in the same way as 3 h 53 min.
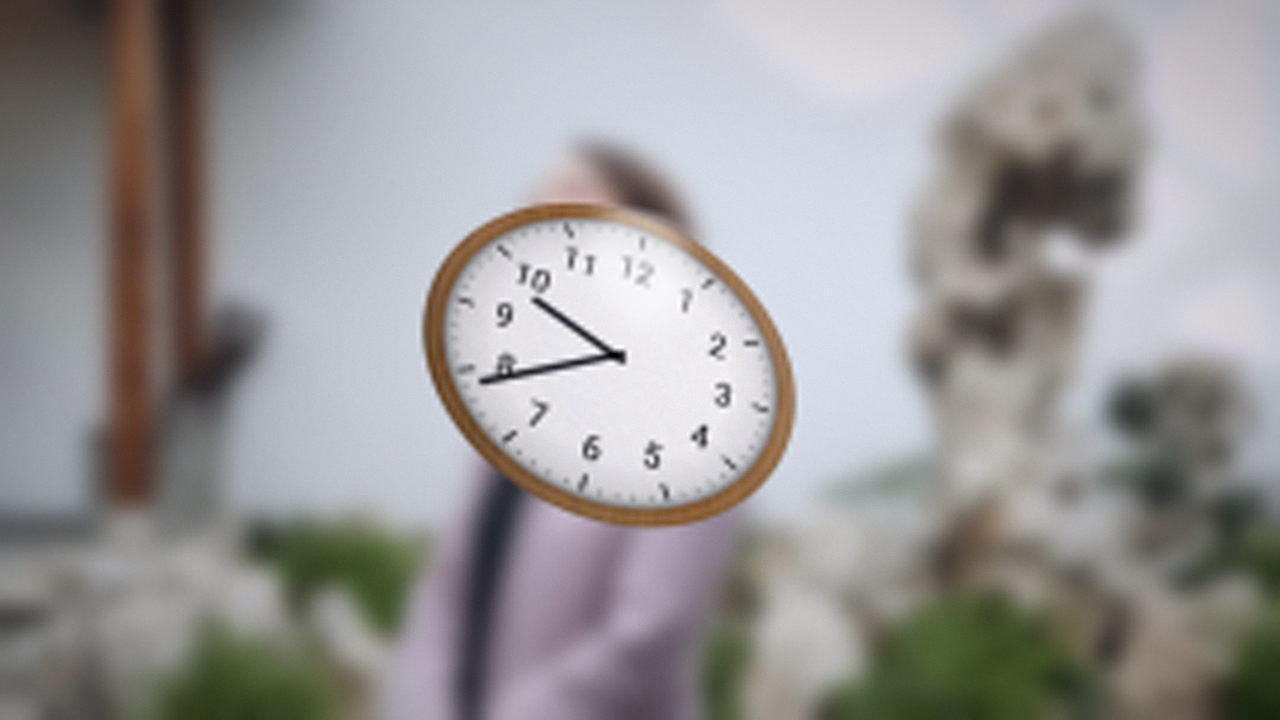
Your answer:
9 h 39 min
